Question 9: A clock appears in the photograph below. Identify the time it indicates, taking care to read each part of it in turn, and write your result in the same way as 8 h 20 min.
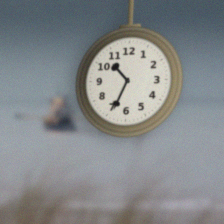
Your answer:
10 h 34 min
